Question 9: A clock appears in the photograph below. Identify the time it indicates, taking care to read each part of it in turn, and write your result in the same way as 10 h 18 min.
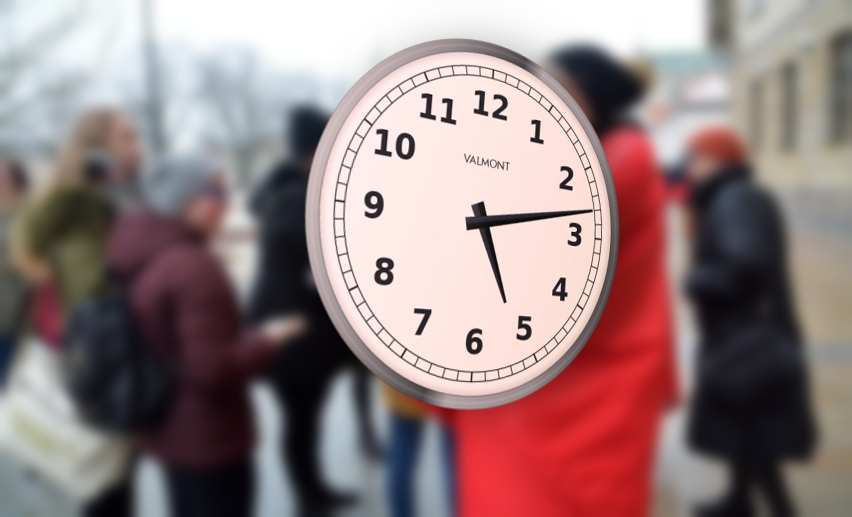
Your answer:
5 h 13 min
